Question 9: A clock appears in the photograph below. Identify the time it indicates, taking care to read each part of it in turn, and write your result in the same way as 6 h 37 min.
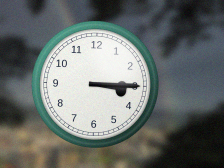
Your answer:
3 h 15 min
